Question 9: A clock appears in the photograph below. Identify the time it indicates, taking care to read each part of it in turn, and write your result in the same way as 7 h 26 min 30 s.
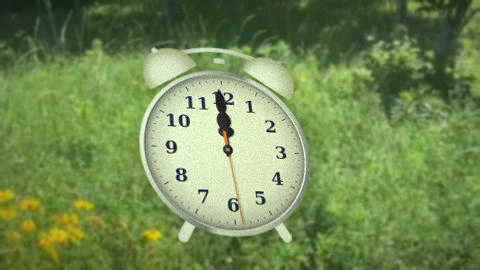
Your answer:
11 h 59 min 29 s
